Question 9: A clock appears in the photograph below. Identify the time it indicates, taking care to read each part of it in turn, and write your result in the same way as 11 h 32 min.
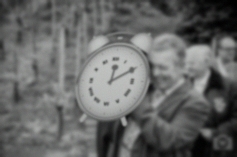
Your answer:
12 h 10 min
